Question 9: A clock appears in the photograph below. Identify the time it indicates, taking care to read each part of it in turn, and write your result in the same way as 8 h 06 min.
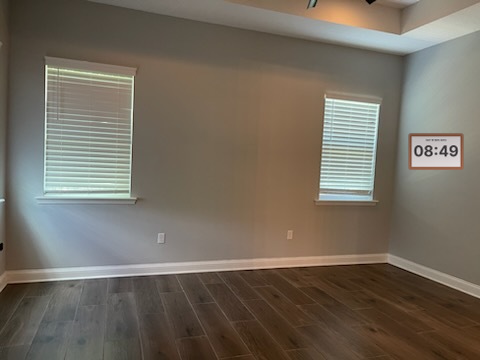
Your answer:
8 h 49 min
